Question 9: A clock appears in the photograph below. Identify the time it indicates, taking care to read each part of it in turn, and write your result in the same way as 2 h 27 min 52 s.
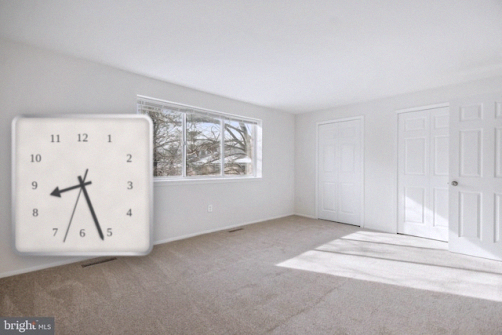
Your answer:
8 h 26 min 33 s
